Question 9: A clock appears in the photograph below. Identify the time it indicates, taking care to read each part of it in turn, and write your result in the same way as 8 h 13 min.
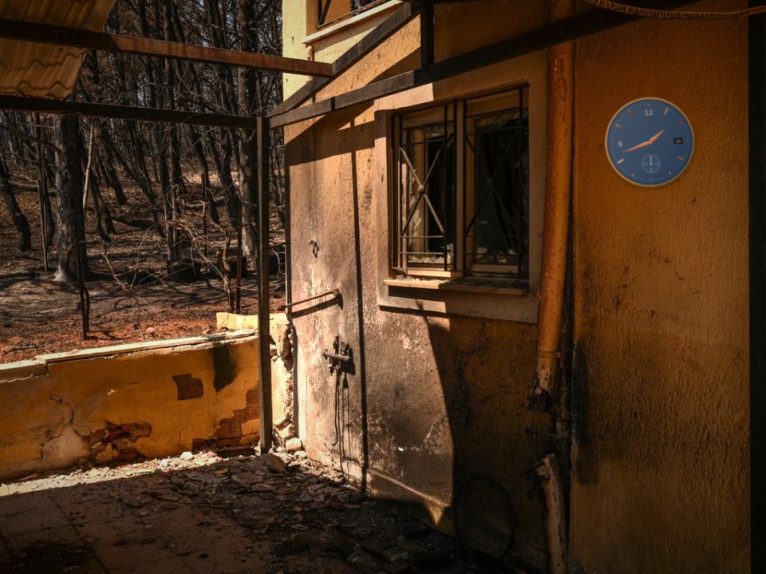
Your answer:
1 h 42 min
